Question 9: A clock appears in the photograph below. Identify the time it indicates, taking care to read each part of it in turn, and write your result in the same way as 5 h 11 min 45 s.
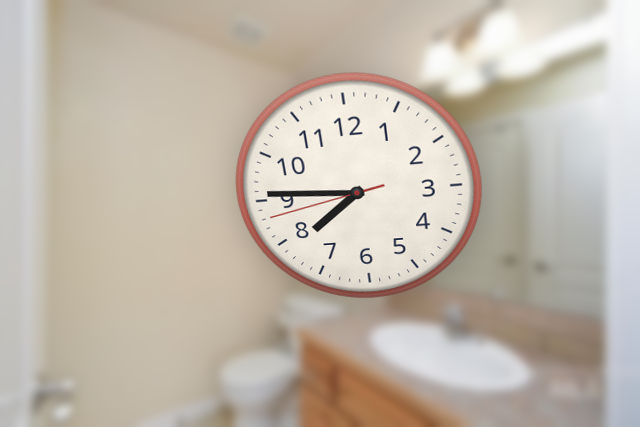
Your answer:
7 h 45 min 43 s
